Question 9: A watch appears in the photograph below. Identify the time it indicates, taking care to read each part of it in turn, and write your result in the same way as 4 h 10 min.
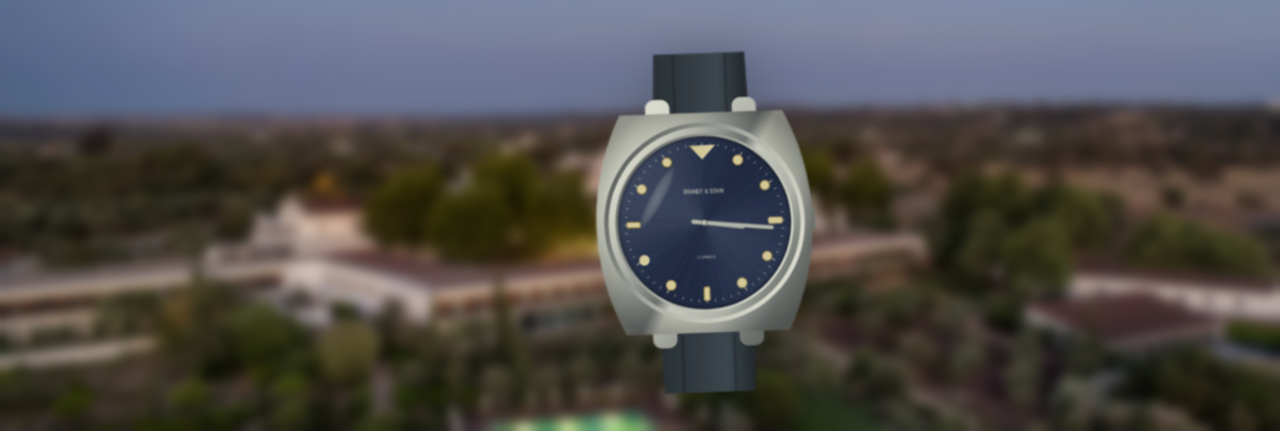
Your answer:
3 h 16 min
